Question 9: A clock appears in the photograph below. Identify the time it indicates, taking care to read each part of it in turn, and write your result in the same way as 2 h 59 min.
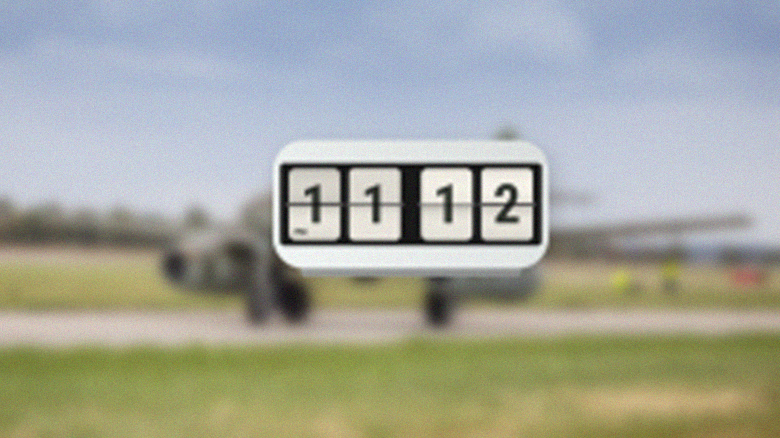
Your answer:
11 h 12 min
